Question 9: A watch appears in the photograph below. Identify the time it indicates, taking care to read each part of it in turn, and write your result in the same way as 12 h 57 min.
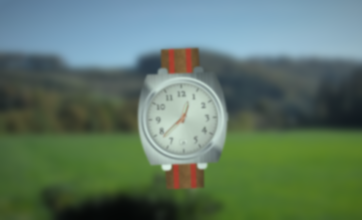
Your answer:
12 h 38 min
